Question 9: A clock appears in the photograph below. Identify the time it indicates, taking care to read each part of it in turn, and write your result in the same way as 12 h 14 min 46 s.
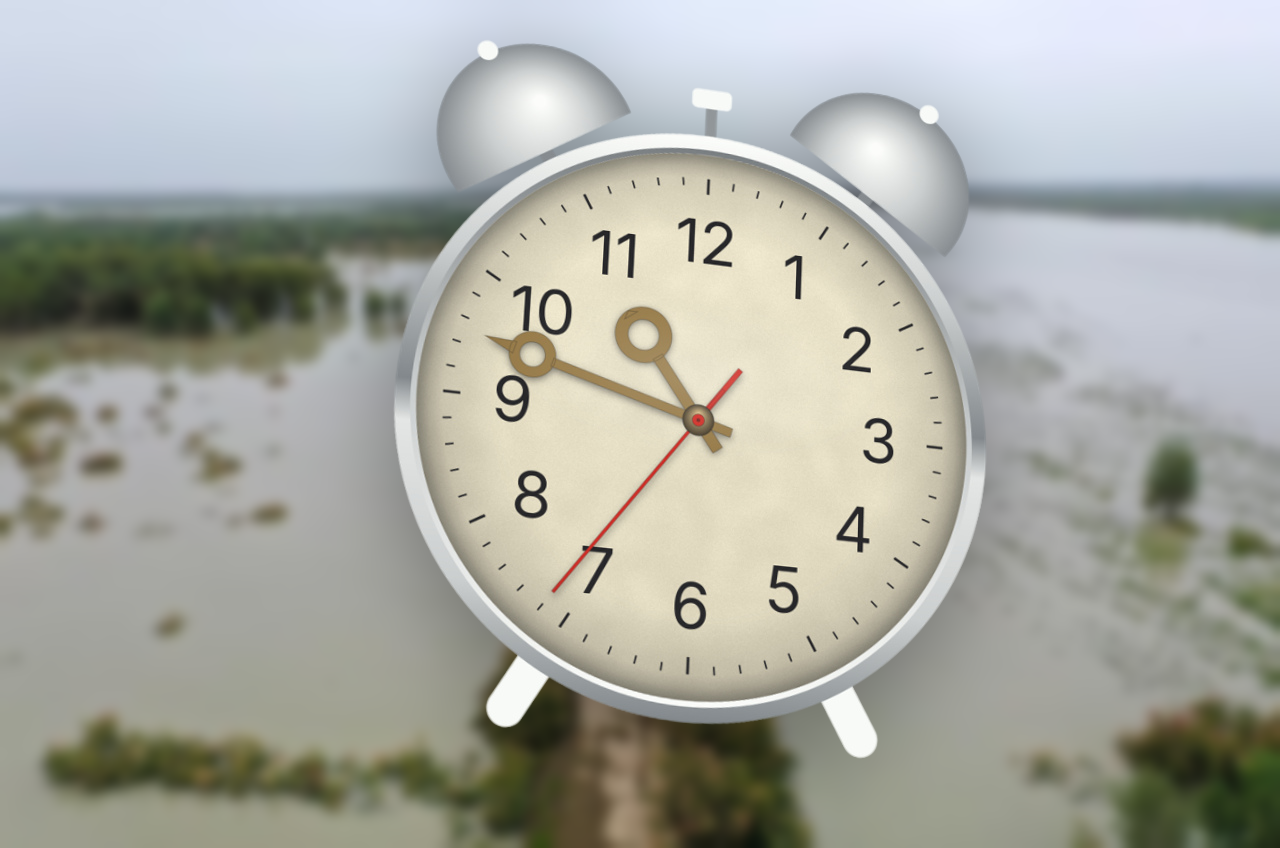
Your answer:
10 h 47 min 36 s
